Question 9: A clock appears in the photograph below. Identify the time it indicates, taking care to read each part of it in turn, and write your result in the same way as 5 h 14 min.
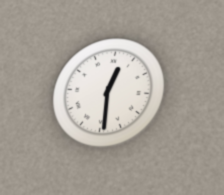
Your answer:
12 h 29 min
